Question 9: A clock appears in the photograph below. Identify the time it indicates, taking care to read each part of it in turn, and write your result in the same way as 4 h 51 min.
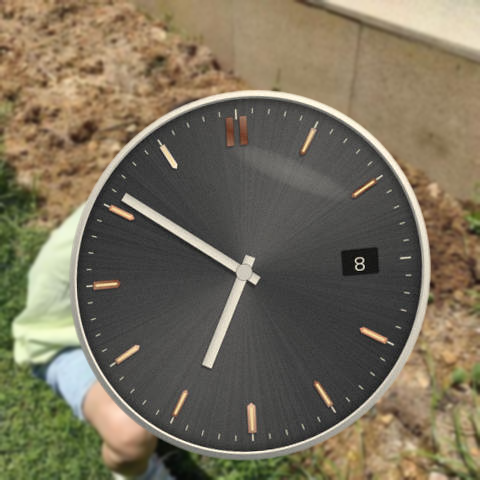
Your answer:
6 h 51 min
